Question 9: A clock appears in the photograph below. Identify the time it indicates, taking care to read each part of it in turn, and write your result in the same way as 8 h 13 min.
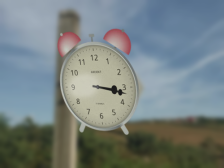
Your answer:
3 h 17 min
